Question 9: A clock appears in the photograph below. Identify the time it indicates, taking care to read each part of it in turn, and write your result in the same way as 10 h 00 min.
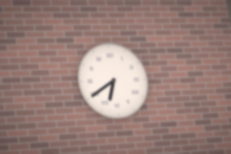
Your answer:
6 h 40 min
